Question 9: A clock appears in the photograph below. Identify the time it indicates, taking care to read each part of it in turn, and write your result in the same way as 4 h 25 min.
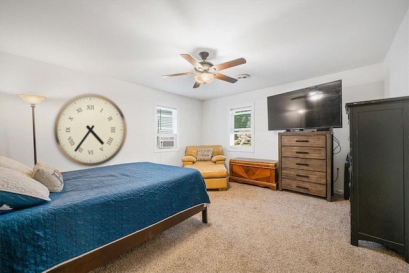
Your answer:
4 h 36 min
